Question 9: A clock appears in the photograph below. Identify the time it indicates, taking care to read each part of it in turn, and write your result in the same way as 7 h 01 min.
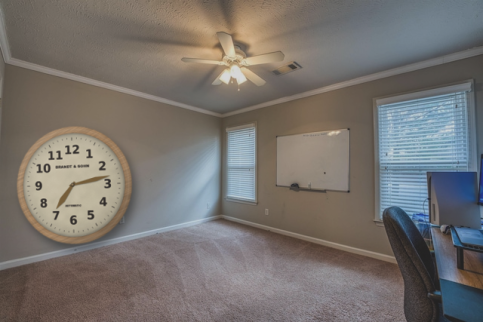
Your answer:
7 h 13 min
